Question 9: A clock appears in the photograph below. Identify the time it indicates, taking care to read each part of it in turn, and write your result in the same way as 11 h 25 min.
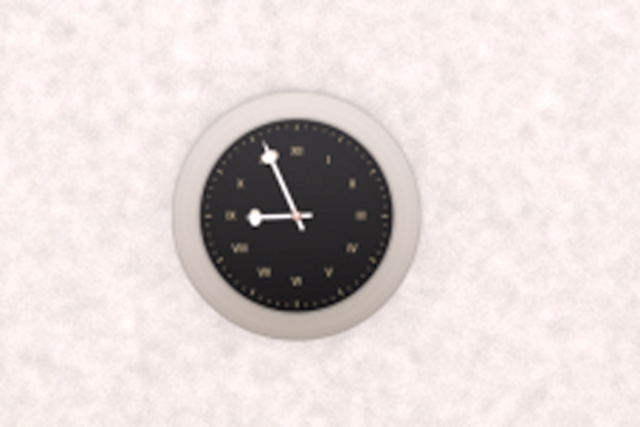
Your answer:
8 h 56 min
